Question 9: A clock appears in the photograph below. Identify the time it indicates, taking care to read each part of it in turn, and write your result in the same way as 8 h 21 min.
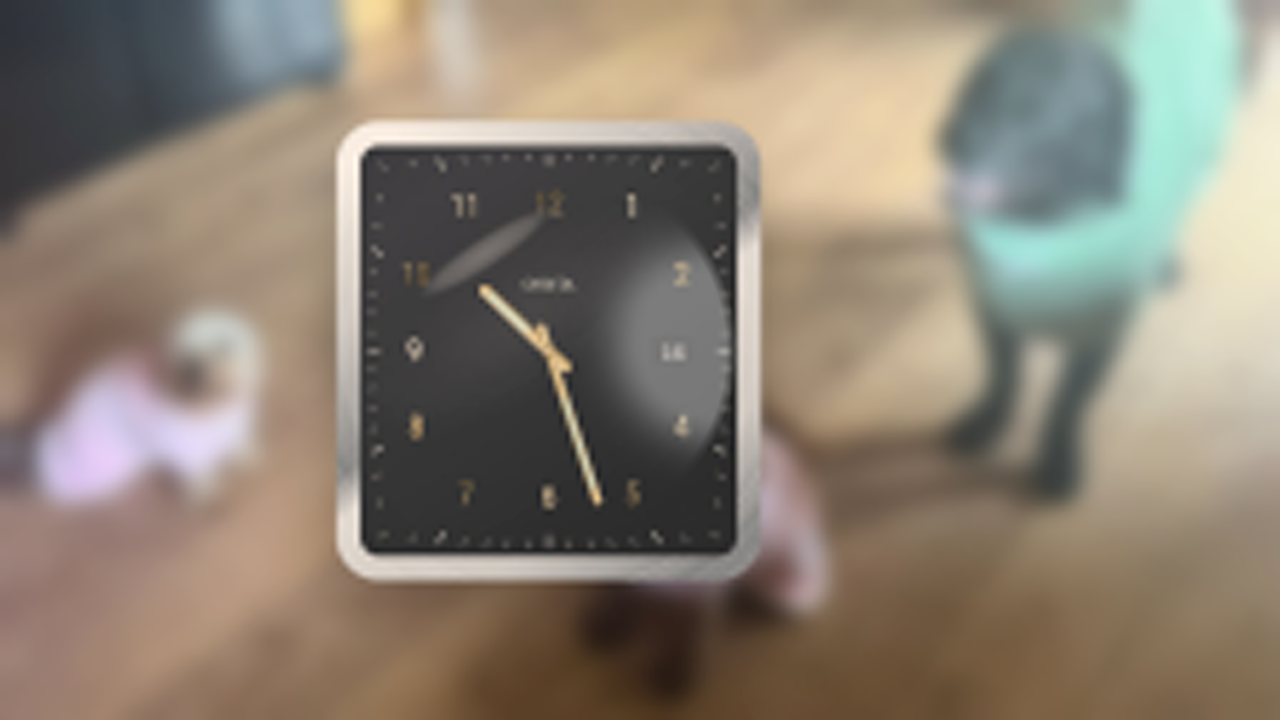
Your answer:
10 h 27 min
